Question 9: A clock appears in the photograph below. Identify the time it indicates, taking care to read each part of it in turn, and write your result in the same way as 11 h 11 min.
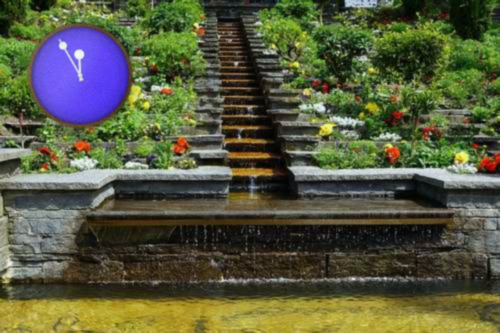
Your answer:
11 h 55 min
